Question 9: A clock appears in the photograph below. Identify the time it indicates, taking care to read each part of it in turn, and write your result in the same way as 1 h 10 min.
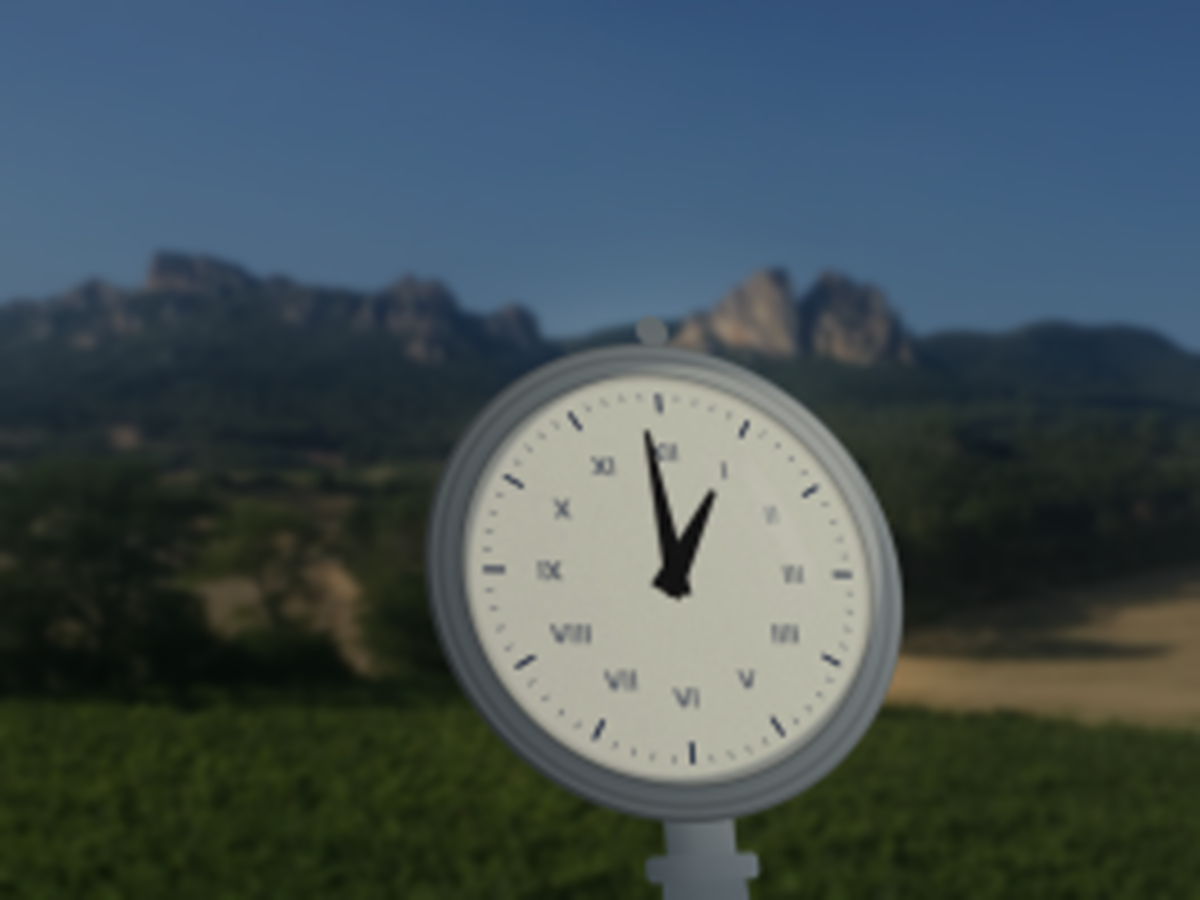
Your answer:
12 h 59 min
